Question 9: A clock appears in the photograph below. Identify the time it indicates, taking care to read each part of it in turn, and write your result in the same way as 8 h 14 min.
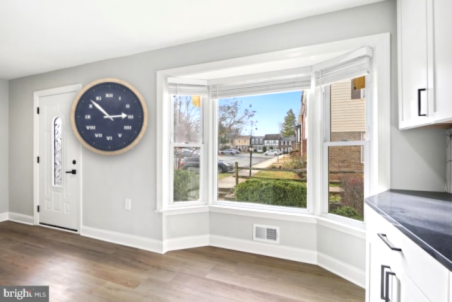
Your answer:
2 h 52 min
